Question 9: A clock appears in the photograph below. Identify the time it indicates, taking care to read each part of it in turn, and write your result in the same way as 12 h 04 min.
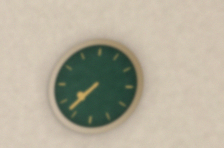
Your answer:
7 h 37 min
